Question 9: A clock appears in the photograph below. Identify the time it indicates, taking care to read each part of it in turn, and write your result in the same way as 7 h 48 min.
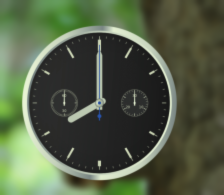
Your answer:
8 h 00 min
